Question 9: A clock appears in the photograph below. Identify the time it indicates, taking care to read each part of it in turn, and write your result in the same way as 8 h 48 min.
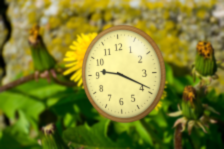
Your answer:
9 h 19 min
